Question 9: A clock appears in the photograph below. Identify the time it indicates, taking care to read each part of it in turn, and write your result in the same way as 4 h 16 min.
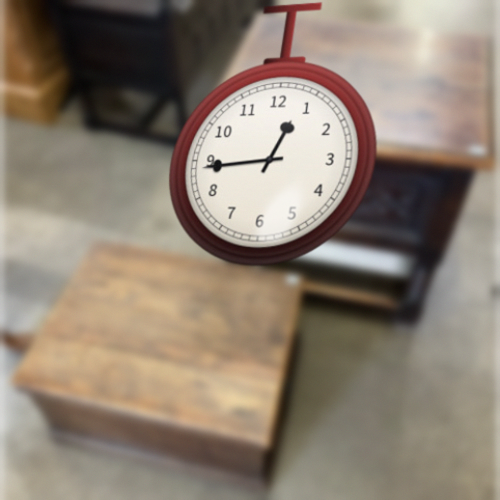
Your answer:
12 h 44 min
